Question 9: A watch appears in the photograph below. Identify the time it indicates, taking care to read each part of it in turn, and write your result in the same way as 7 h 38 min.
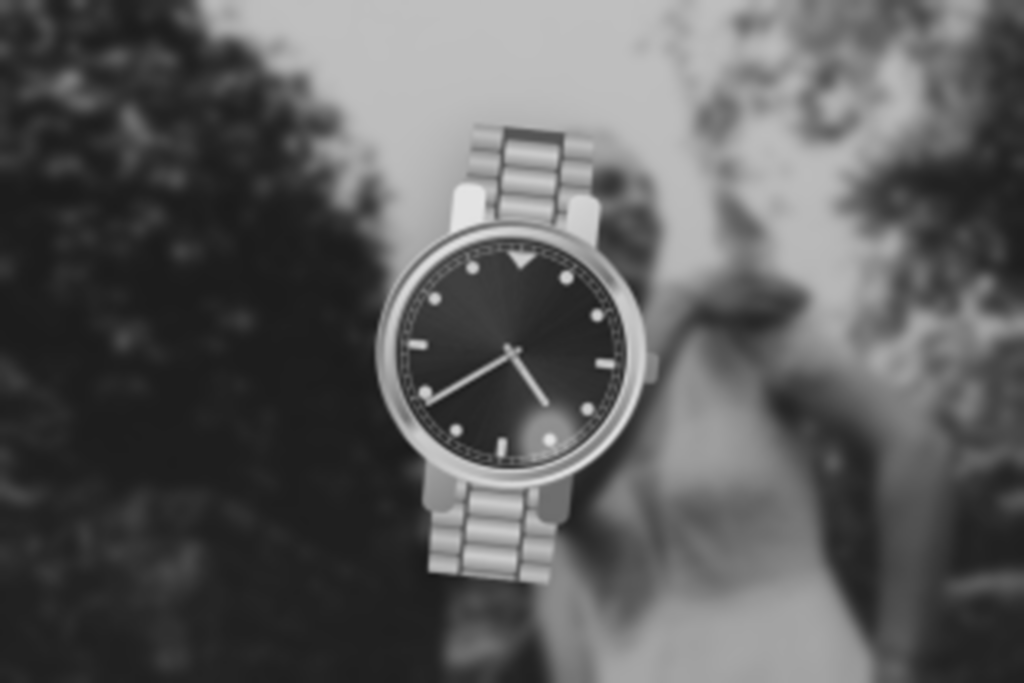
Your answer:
4 h 39 min
